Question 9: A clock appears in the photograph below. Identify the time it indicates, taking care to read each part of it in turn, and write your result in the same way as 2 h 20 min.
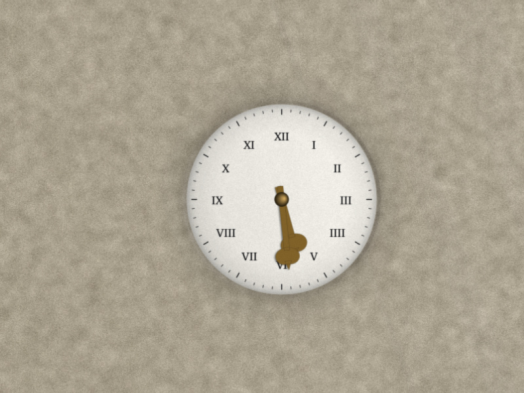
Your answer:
5 h 29 min
